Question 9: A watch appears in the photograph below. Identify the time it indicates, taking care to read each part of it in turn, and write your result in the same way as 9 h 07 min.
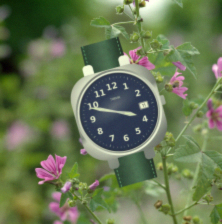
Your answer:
3 h 49 min
